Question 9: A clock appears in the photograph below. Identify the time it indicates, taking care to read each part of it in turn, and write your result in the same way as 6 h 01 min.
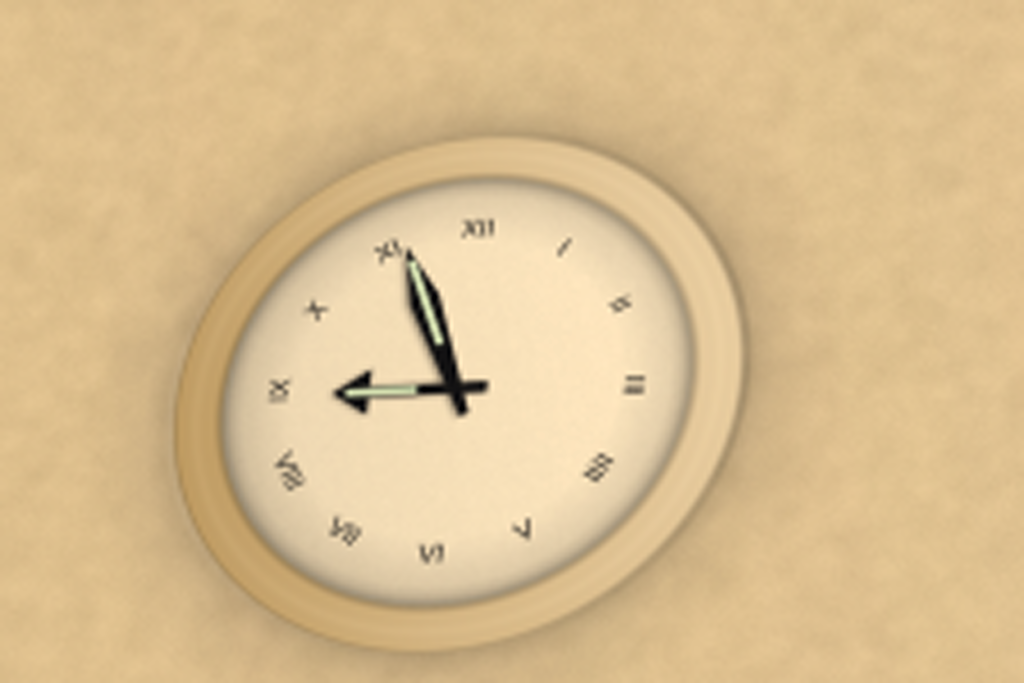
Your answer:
8 h 56 min
